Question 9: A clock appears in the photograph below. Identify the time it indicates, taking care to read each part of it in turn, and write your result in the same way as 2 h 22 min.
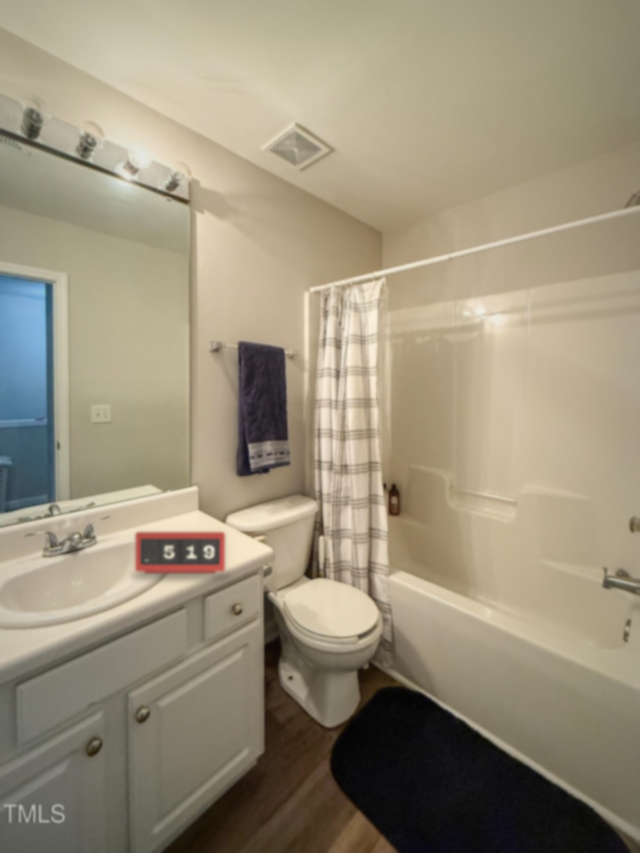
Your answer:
5 h 19 min
